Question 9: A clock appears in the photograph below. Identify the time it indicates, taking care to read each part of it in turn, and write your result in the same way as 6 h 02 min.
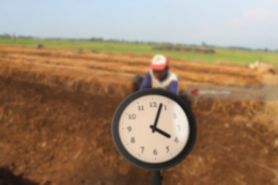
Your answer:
4 h 03 min
